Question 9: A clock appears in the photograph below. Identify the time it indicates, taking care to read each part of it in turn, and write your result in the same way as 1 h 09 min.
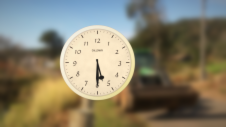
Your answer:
5 h 30 min
